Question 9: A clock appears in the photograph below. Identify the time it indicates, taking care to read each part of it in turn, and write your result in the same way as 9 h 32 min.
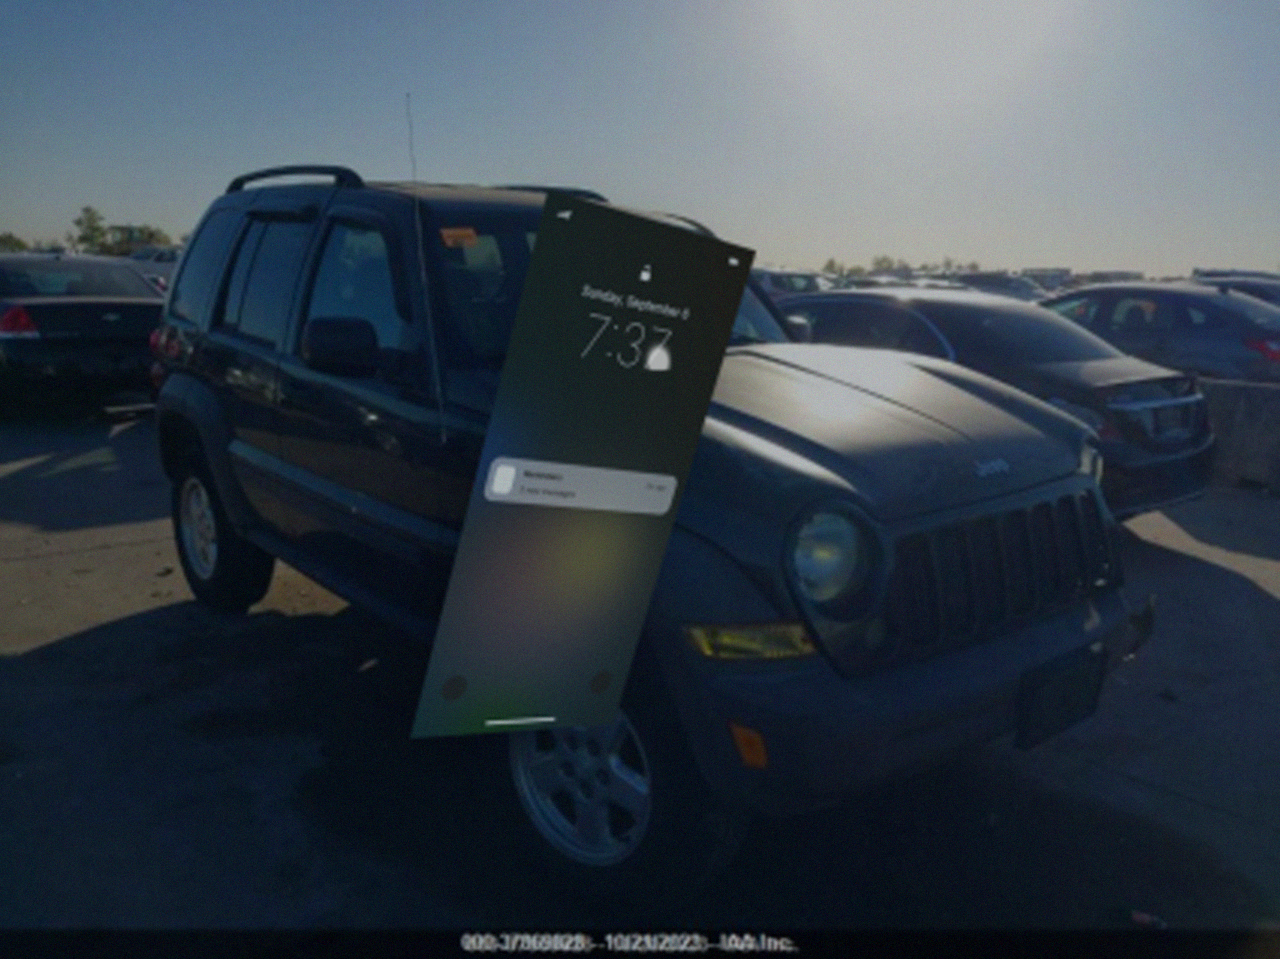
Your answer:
7 h 37 min
